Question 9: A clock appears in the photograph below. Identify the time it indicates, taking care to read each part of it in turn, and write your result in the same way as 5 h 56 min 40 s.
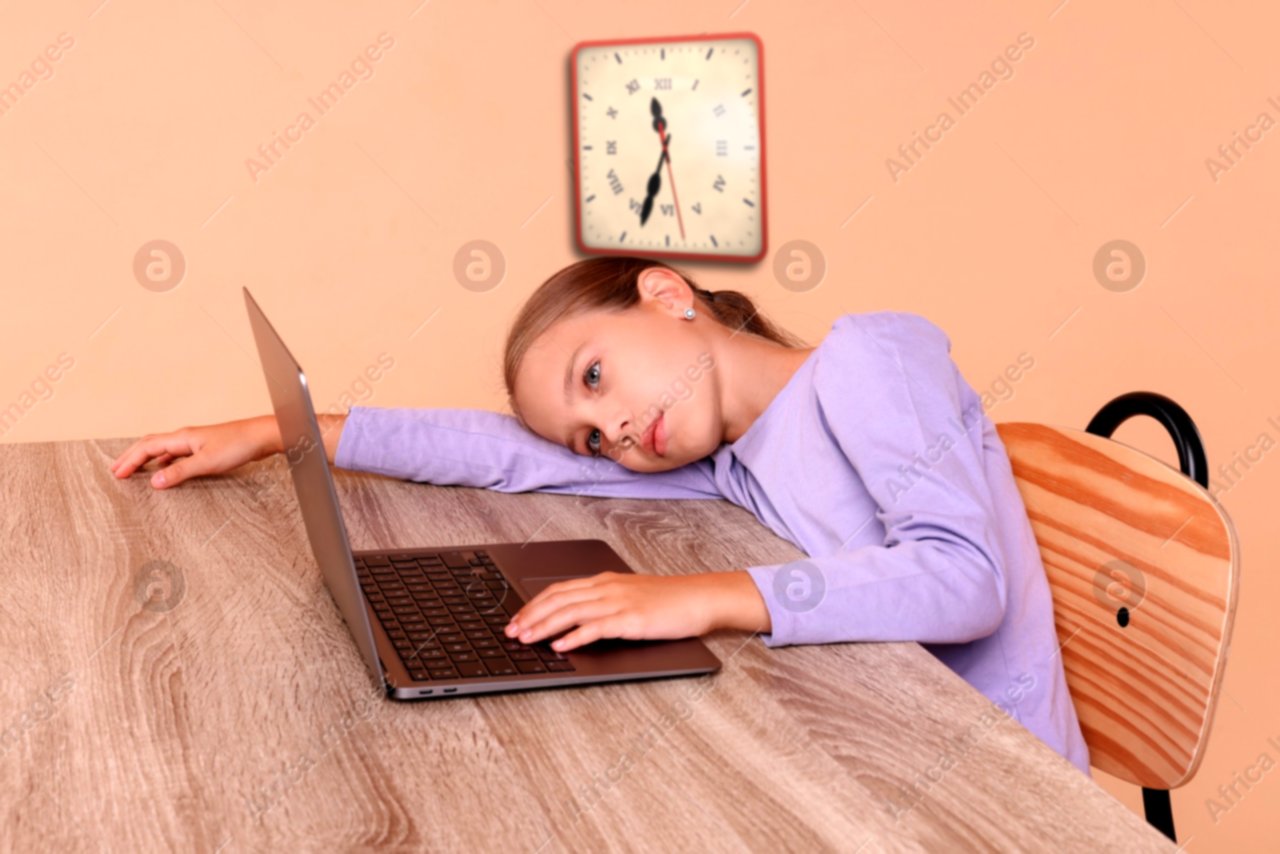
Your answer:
11 h 33 min 28 s
